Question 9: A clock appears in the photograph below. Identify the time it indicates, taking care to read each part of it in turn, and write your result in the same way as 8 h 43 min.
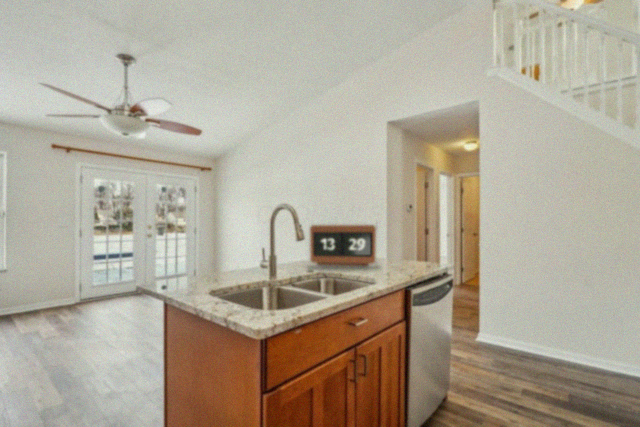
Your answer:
13 h 29 min
